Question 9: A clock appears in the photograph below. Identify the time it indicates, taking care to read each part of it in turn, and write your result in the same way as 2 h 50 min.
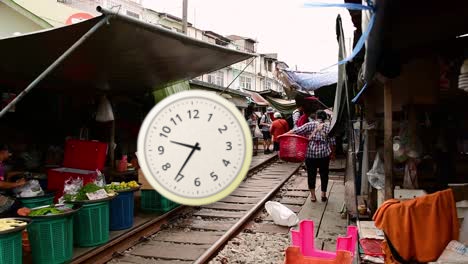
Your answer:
9 h 36 min
